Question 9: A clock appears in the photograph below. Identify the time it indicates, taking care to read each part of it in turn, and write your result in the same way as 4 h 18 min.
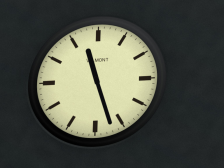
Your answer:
11 h 27 min
